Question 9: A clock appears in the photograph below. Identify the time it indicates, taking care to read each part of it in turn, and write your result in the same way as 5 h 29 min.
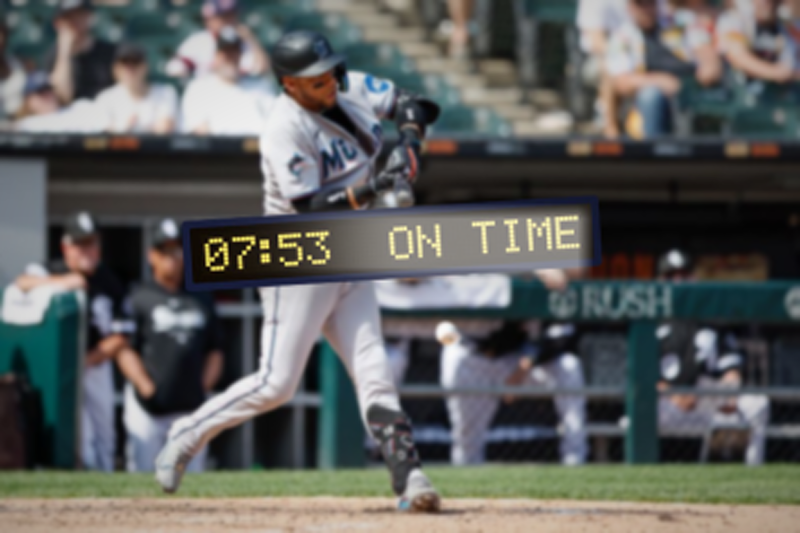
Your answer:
7 h 53 min
